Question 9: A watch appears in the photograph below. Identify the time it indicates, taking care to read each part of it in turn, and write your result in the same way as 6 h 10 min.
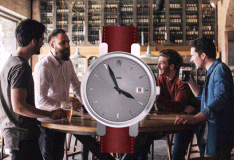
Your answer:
3 h 56 min
